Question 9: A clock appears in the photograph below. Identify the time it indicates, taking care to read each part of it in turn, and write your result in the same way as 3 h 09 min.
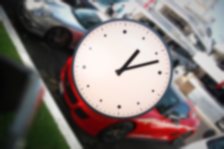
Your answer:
1 h 12 min
